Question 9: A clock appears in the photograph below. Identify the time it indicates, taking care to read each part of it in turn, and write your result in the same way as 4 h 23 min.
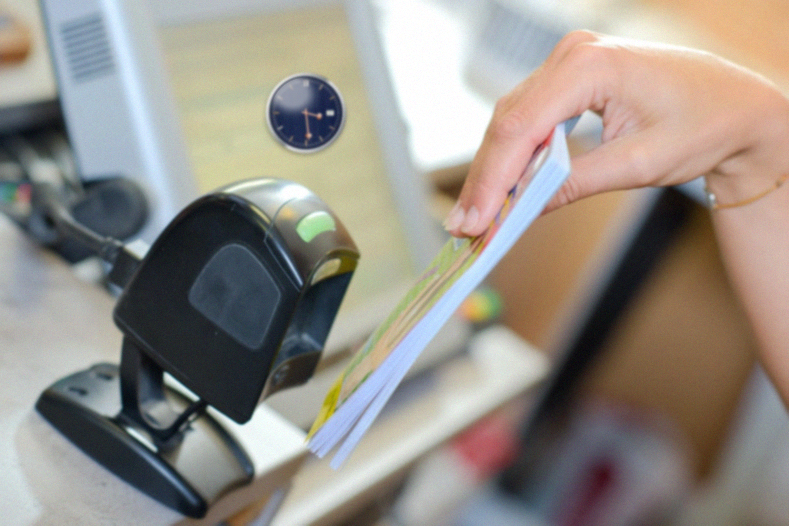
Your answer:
3 h 29 min
